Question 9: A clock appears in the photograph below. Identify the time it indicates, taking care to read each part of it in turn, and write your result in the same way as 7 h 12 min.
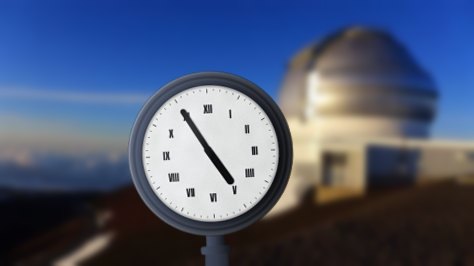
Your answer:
4 h 55 min
